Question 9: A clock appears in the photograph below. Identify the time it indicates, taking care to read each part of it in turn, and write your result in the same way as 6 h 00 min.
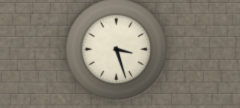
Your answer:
3 h 27 min
